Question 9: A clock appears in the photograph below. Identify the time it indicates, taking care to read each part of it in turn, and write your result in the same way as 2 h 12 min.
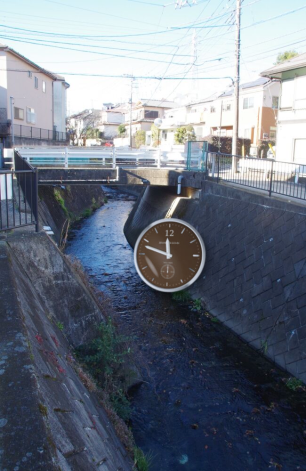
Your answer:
11 h 48 min
